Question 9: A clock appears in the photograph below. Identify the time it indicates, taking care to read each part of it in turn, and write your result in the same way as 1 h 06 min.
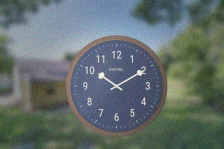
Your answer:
10 h 10 min
